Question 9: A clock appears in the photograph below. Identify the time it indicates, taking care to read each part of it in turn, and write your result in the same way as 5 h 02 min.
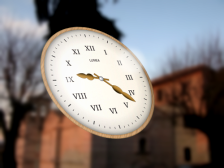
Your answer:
9 h 22 min
